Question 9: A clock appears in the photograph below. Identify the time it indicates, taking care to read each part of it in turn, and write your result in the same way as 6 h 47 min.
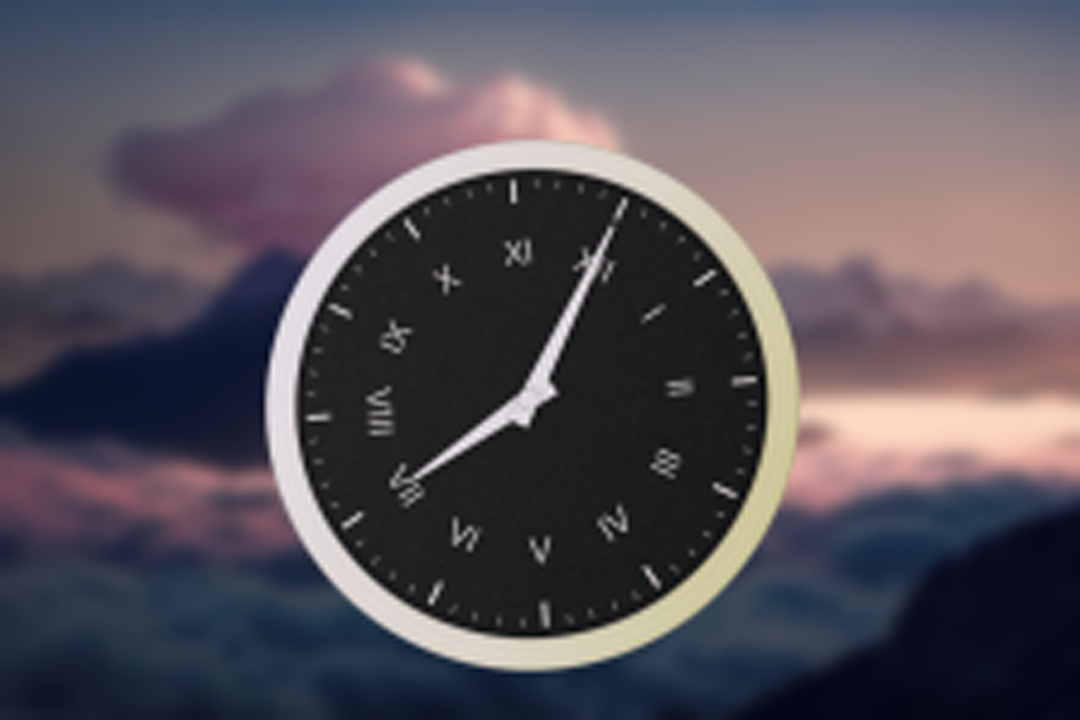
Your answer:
7 h 00 min
